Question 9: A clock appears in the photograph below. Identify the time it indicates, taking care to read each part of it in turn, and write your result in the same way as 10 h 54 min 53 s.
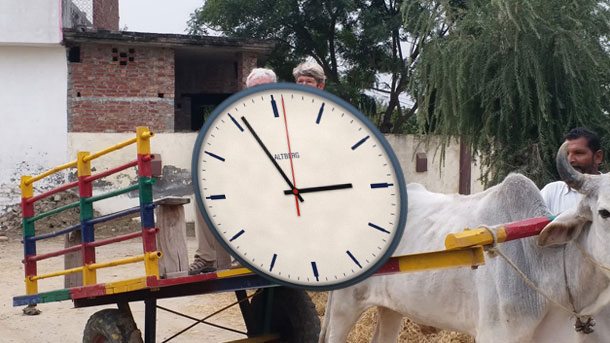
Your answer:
2 h 56 min 01 s
